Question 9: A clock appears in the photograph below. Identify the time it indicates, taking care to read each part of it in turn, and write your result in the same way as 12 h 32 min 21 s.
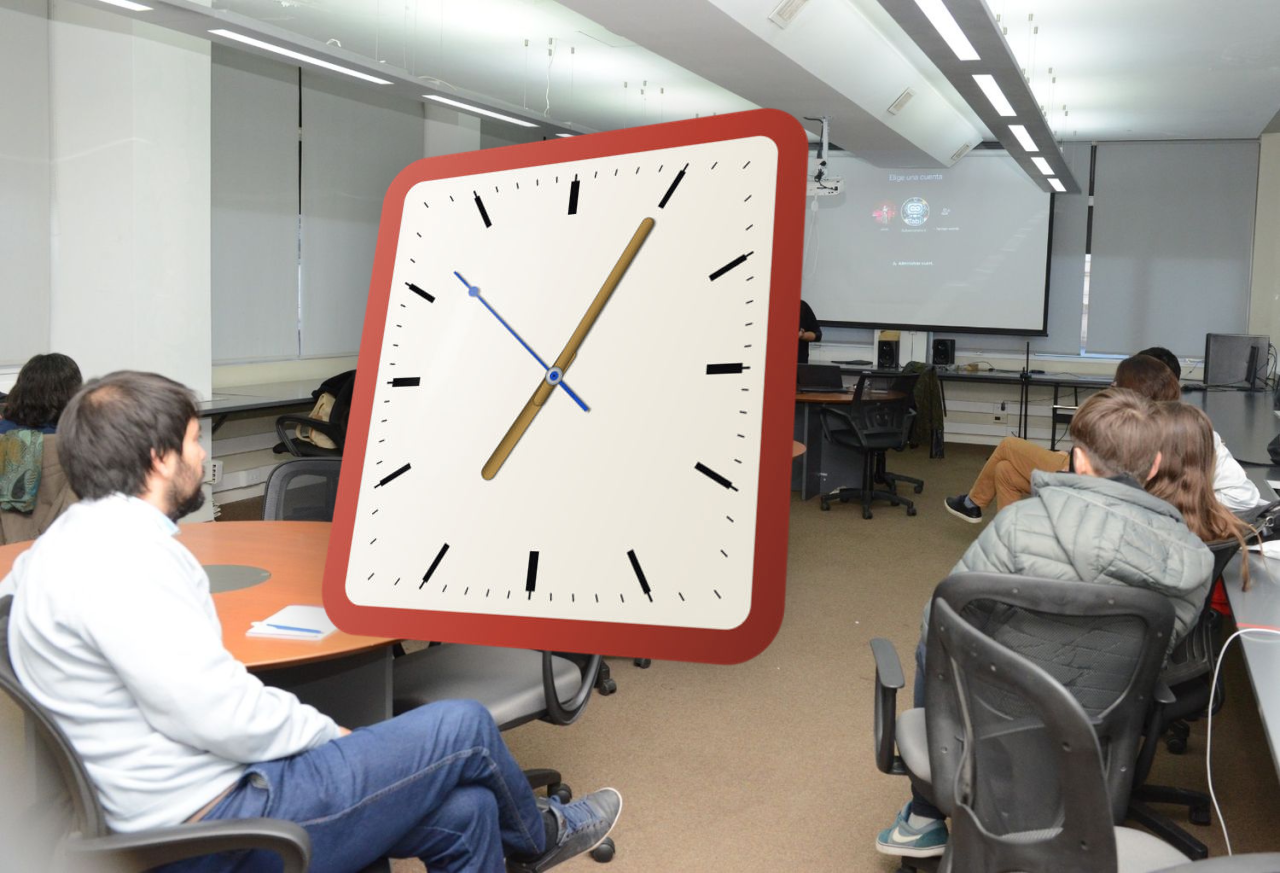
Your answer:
7 h 04 min 52 s
